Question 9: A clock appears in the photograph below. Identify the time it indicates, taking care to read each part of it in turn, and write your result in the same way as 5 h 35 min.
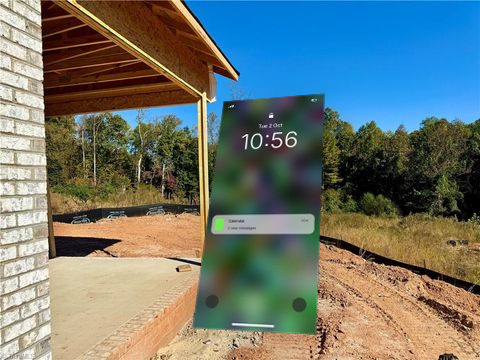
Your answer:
10 h 56 min
